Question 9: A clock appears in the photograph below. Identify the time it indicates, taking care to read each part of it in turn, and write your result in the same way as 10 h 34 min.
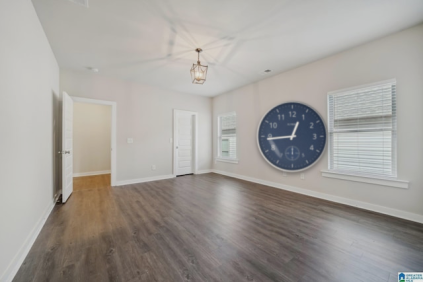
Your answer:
12 h 44 min
